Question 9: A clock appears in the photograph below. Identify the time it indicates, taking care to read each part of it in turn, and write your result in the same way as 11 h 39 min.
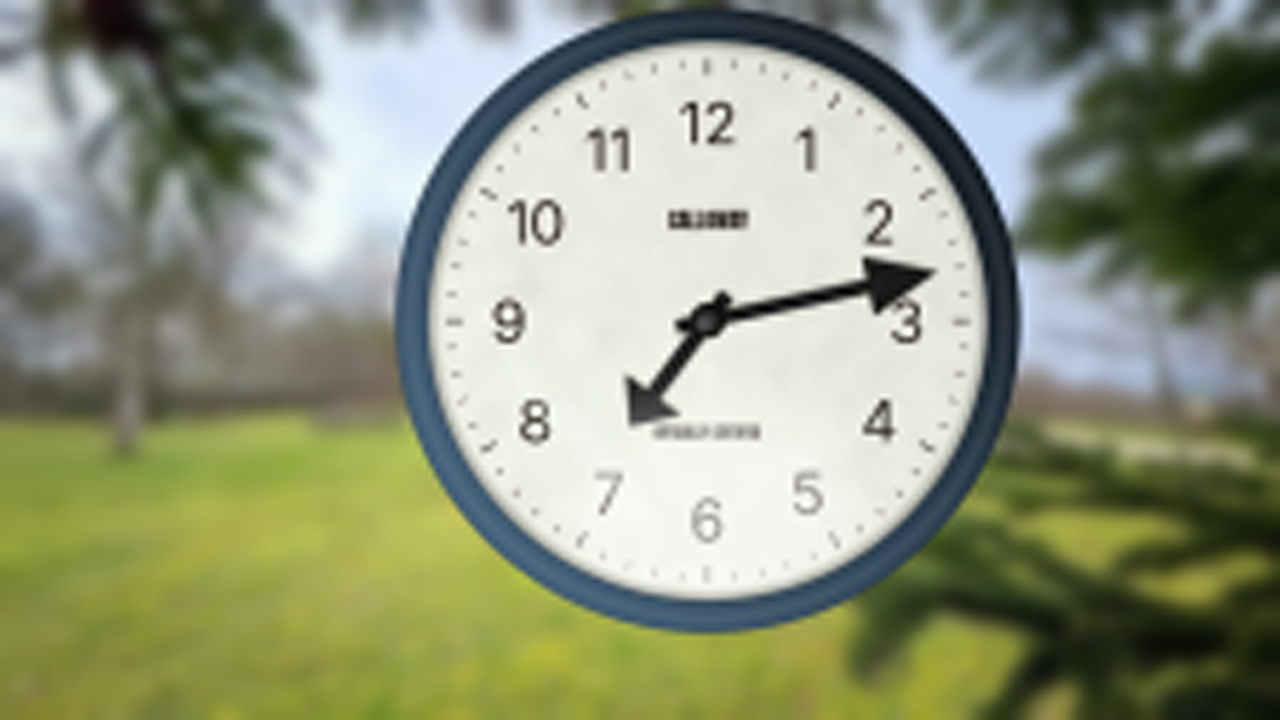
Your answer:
7 h 13 min
